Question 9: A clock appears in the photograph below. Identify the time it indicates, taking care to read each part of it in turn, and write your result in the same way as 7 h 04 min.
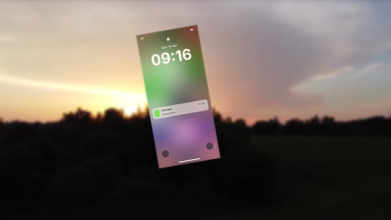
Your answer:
9 h 16 min
